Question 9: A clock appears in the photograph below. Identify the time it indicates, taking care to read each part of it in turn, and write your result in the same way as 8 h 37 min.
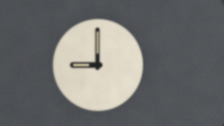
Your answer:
9 h 00 min
